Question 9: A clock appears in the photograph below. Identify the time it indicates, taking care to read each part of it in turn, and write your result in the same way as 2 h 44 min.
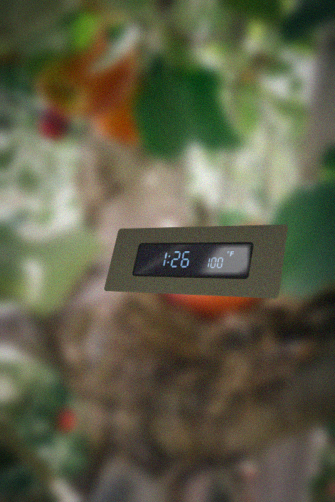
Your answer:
1 h 26 min
